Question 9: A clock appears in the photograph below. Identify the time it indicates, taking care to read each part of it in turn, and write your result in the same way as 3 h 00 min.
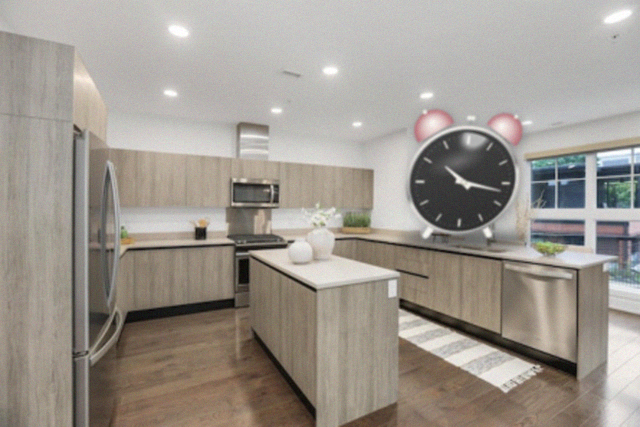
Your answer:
10 h 17 min
